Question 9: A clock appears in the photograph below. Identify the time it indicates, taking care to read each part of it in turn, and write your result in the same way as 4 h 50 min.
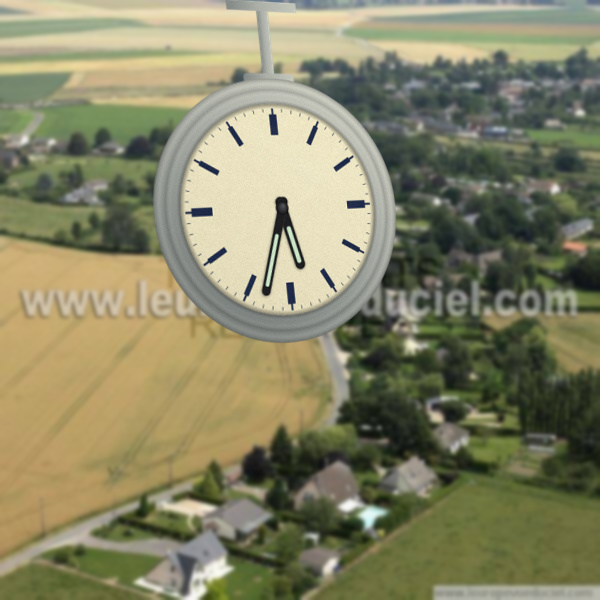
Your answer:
5 h 33 min
